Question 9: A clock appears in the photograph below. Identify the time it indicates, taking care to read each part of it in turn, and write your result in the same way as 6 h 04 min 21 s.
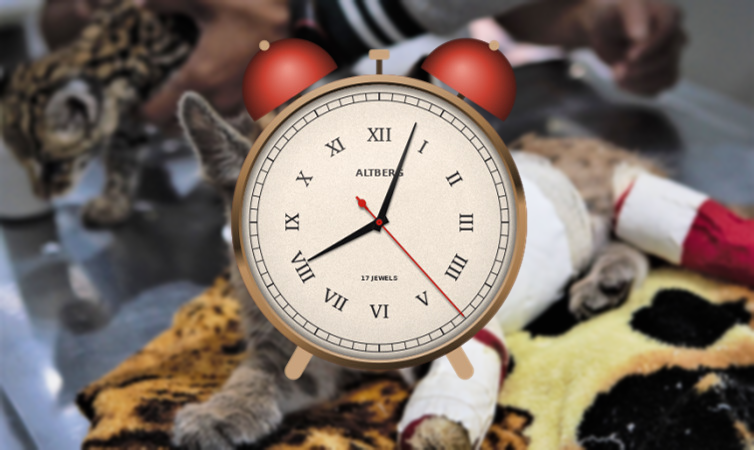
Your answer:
8 h 03 min 23 s
